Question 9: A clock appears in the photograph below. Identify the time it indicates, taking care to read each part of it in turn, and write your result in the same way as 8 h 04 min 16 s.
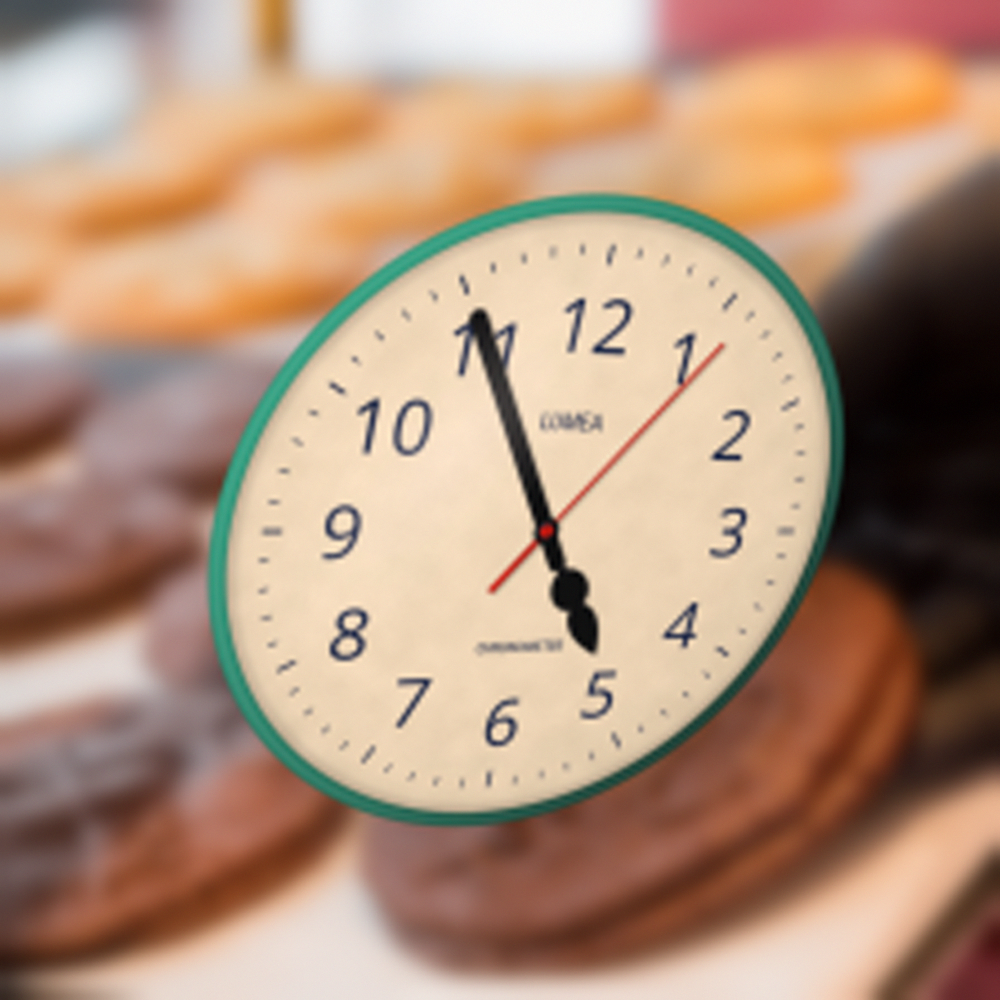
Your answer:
4 h 55 min 06 s
